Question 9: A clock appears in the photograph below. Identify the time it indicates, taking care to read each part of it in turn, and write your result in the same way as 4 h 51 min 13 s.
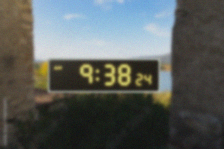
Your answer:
9 h 38 min 24 s
